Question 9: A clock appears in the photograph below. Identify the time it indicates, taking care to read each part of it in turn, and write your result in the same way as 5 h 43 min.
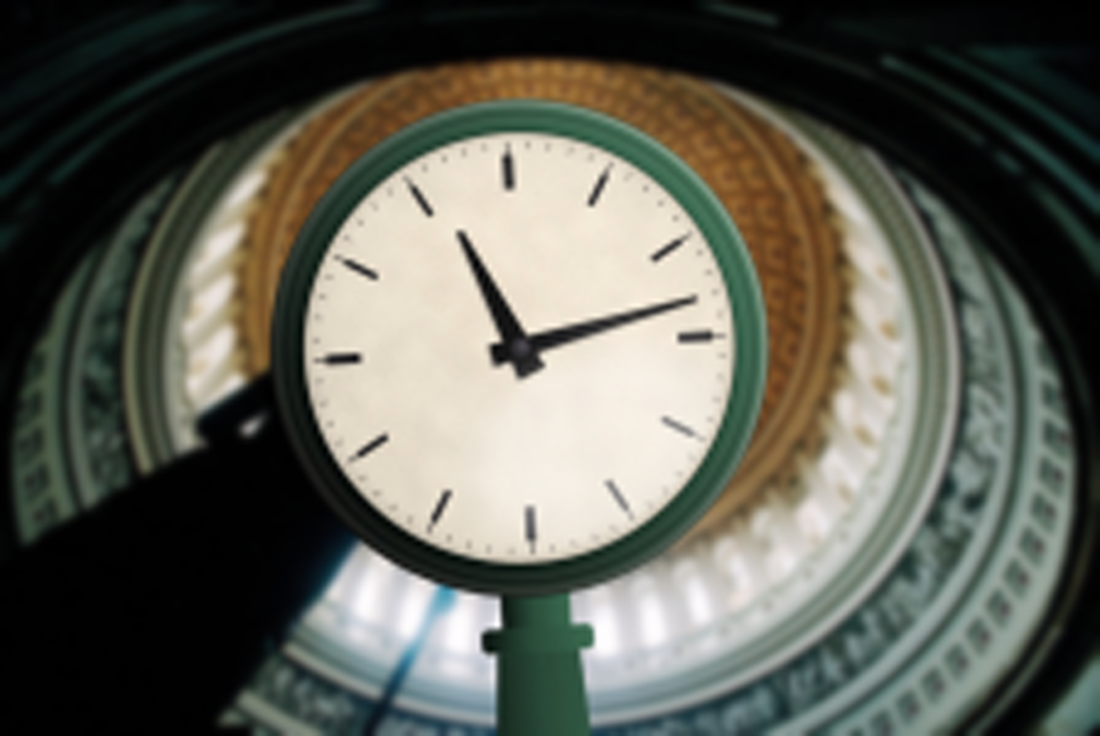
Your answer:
11 h 13 min
